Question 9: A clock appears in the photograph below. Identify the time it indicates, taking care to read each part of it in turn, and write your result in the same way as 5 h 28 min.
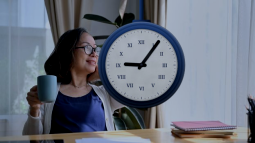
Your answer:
9 h 06 min
